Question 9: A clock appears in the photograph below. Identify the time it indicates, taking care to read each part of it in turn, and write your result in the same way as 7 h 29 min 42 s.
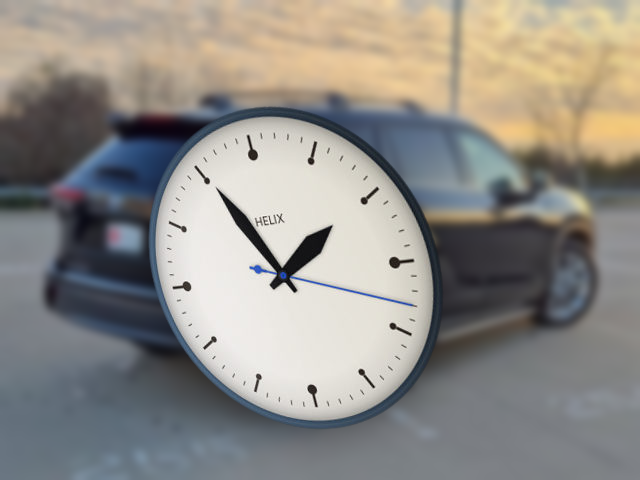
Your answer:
1 h 55 min 18 s
